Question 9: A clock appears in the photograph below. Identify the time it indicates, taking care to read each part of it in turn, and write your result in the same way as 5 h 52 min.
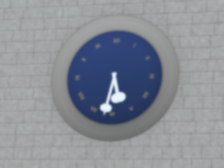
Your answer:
5 h 32 min
